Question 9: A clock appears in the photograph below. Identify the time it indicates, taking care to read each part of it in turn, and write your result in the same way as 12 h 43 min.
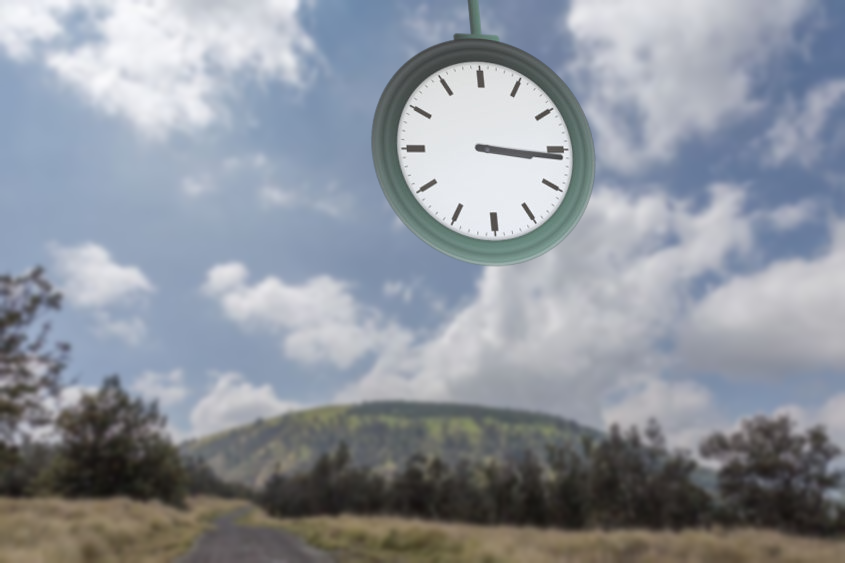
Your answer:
3 h 16 min
